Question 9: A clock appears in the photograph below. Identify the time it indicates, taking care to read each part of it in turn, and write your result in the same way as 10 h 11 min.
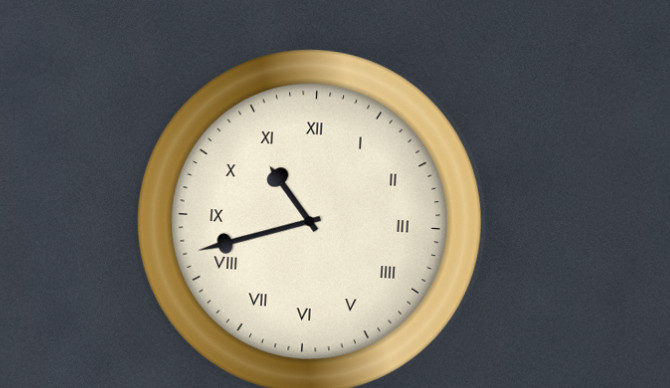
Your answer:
10 h 42 min
